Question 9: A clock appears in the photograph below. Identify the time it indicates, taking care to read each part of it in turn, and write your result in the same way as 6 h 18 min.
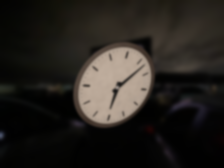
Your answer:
6 h 07 min
